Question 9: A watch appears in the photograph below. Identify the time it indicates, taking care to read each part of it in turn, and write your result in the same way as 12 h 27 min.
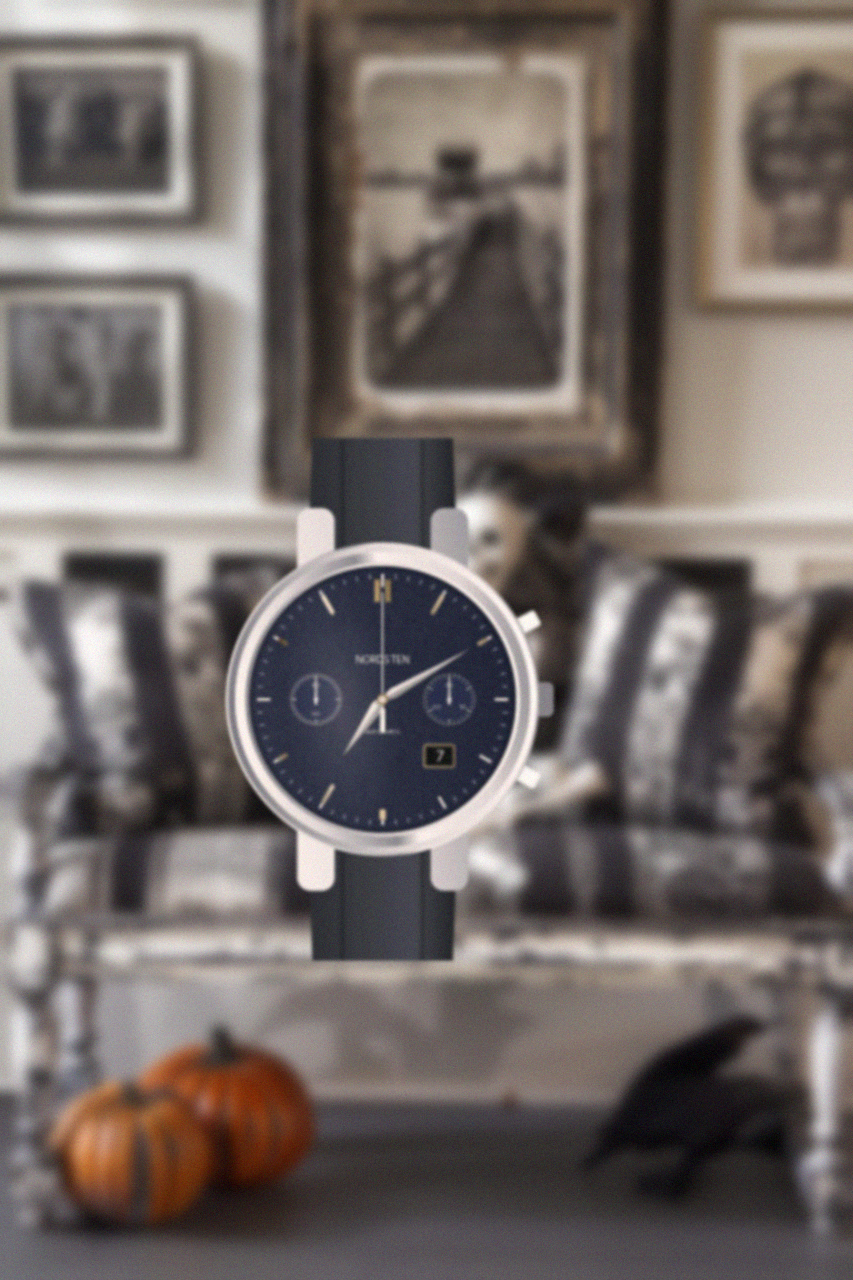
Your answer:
7 h 10 min
